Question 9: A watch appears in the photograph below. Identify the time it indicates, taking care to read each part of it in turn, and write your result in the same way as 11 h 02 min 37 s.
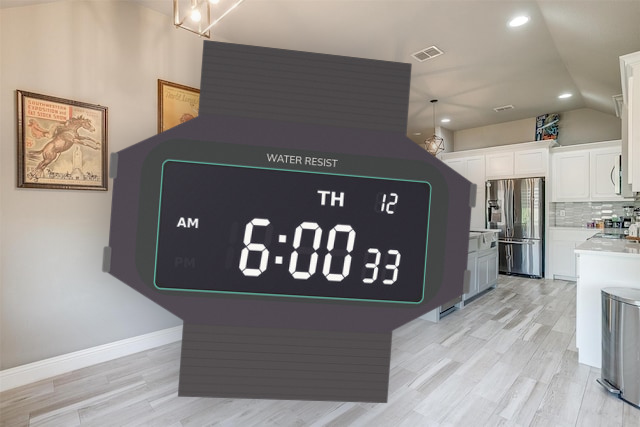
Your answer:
6 h 00 min 33 s
